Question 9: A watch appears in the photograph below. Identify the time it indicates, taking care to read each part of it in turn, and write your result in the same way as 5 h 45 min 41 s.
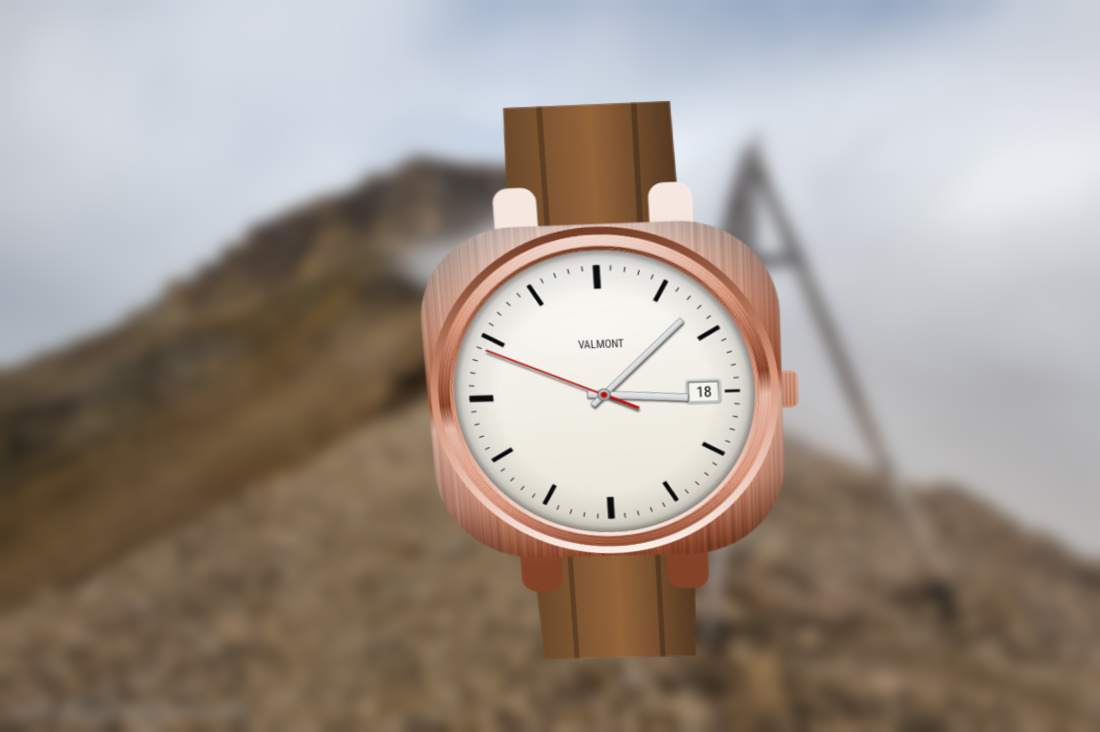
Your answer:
3 h 07 min 49 s
